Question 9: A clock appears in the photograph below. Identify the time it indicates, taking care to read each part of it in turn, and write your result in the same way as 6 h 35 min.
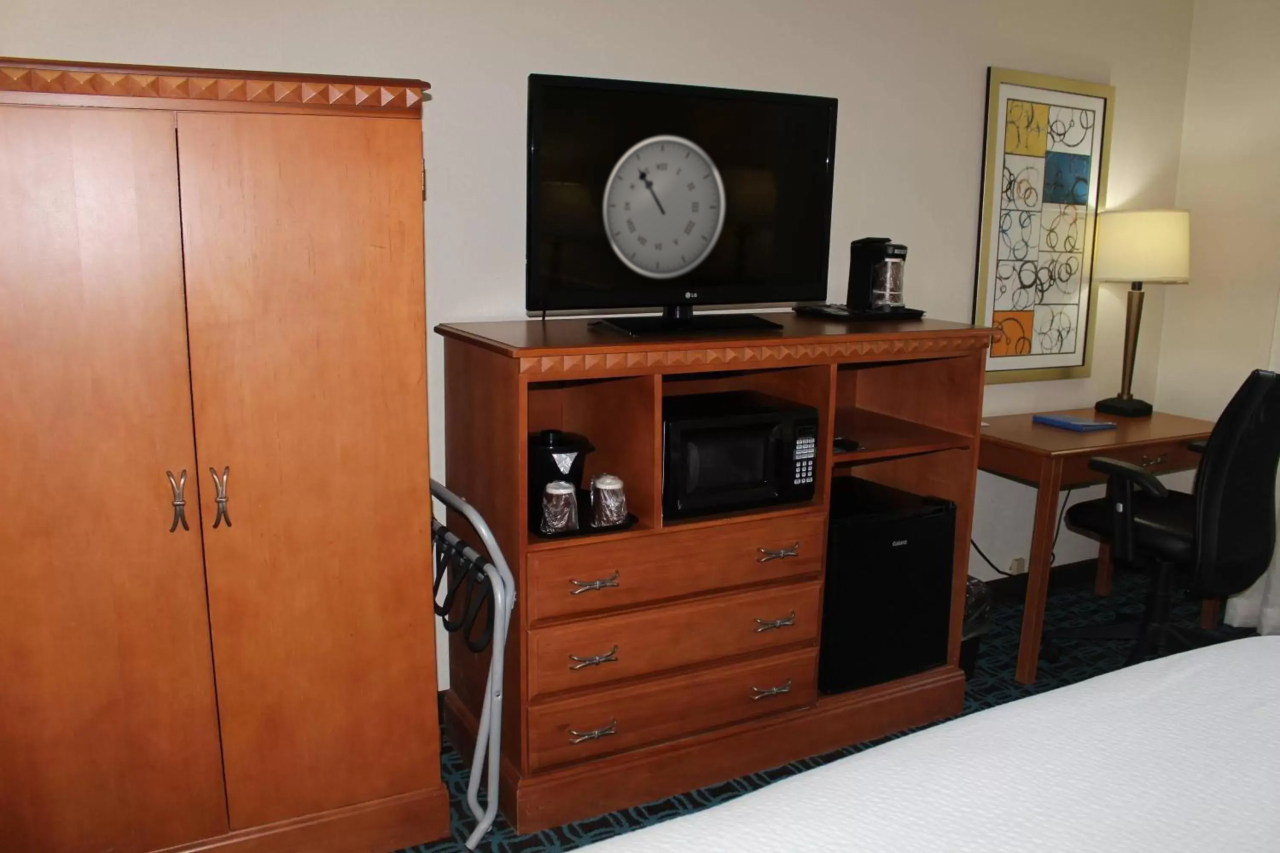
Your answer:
10 h 54 min
